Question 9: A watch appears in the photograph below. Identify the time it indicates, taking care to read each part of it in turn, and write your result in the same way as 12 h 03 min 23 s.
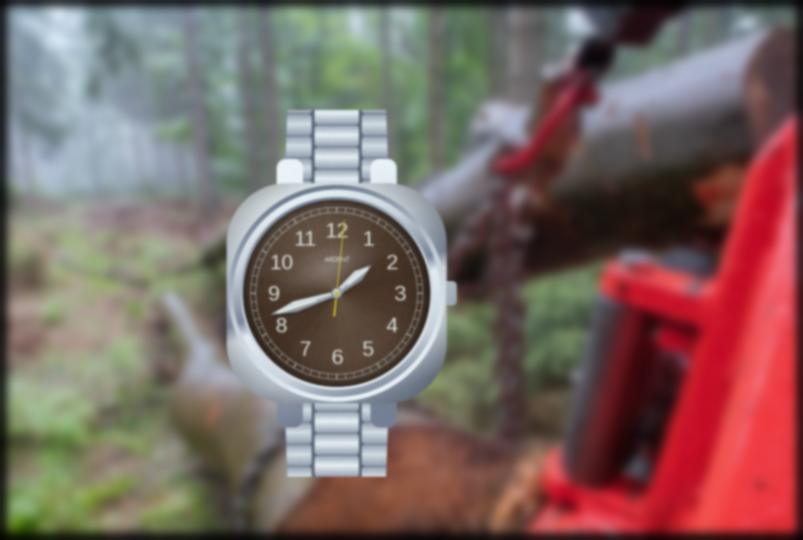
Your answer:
1 h 42 min 01 s
